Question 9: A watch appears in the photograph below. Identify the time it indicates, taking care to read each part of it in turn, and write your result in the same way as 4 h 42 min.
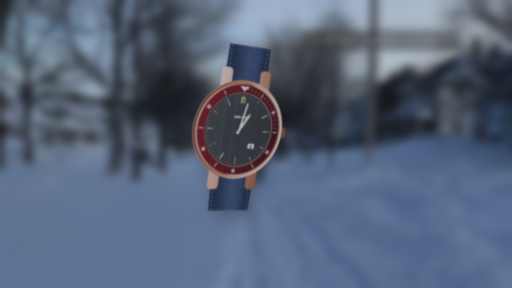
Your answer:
1 h 02 min
